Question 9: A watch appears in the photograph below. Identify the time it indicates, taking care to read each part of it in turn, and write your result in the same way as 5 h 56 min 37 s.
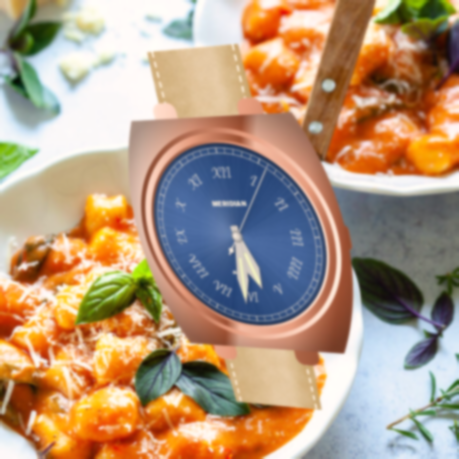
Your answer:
5 h 31 min 06 s
